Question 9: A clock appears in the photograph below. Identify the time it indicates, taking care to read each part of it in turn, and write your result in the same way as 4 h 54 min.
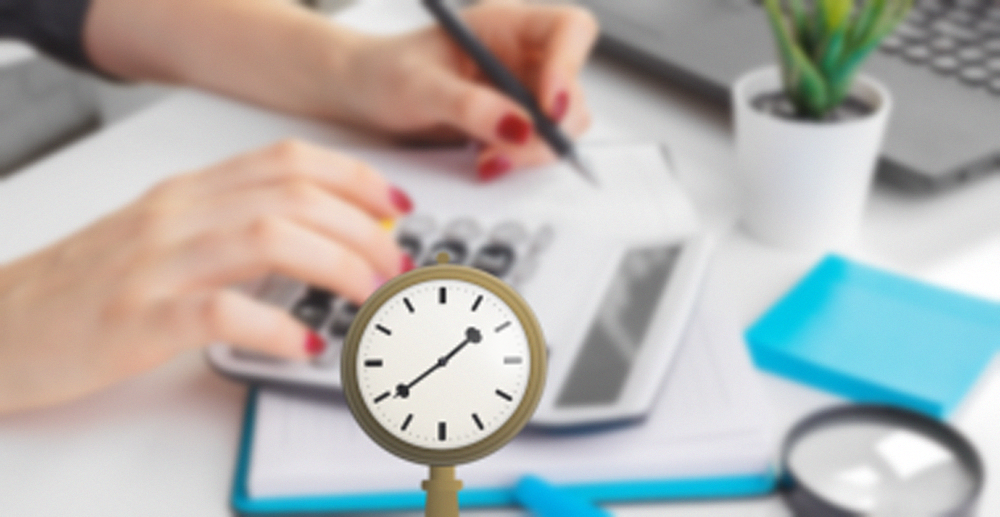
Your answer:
1 h 39 min
